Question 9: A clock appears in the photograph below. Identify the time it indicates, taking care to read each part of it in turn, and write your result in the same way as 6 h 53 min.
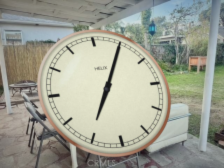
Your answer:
7 h 05 min
